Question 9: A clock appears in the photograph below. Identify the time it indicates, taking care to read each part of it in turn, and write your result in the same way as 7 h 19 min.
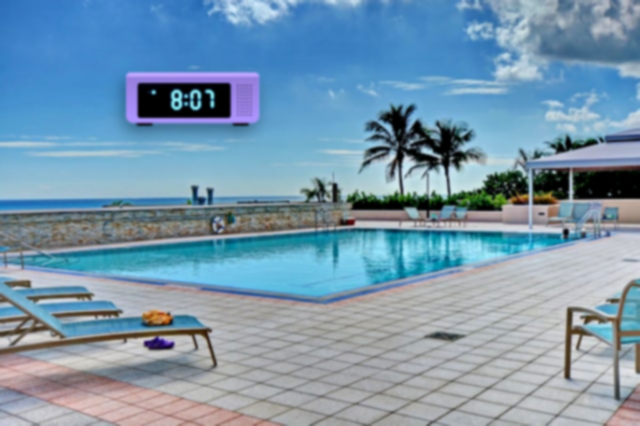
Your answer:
8 h 07 min
